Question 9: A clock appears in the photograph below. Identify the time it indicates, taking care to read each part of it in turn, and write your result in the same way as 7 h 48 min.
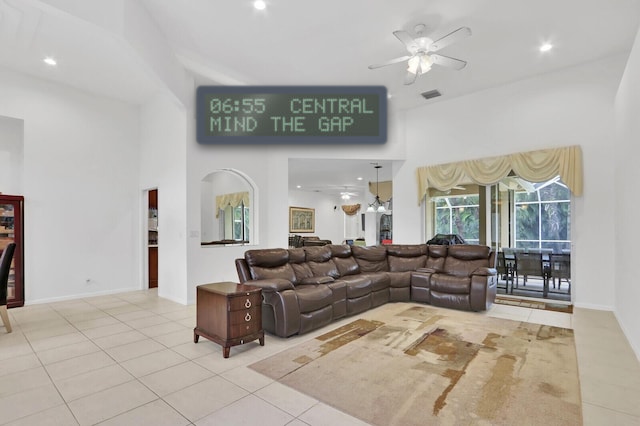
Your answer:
6 h 55 min
